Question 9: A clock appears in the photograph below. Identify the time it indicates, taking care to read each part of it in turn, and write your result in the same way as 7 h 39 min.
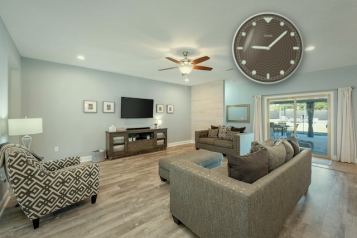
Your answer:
9 h 08 min
